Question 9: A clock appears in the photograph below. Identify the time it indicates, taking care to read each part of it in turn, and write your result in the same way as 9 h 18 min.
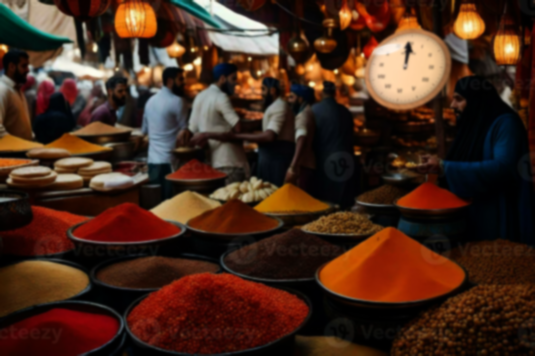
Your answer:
11 h 59 min
